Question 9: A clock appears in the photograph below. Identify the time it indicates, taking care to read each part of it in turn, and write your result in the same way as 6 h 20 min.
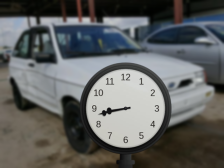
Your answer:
8 h 43 min
